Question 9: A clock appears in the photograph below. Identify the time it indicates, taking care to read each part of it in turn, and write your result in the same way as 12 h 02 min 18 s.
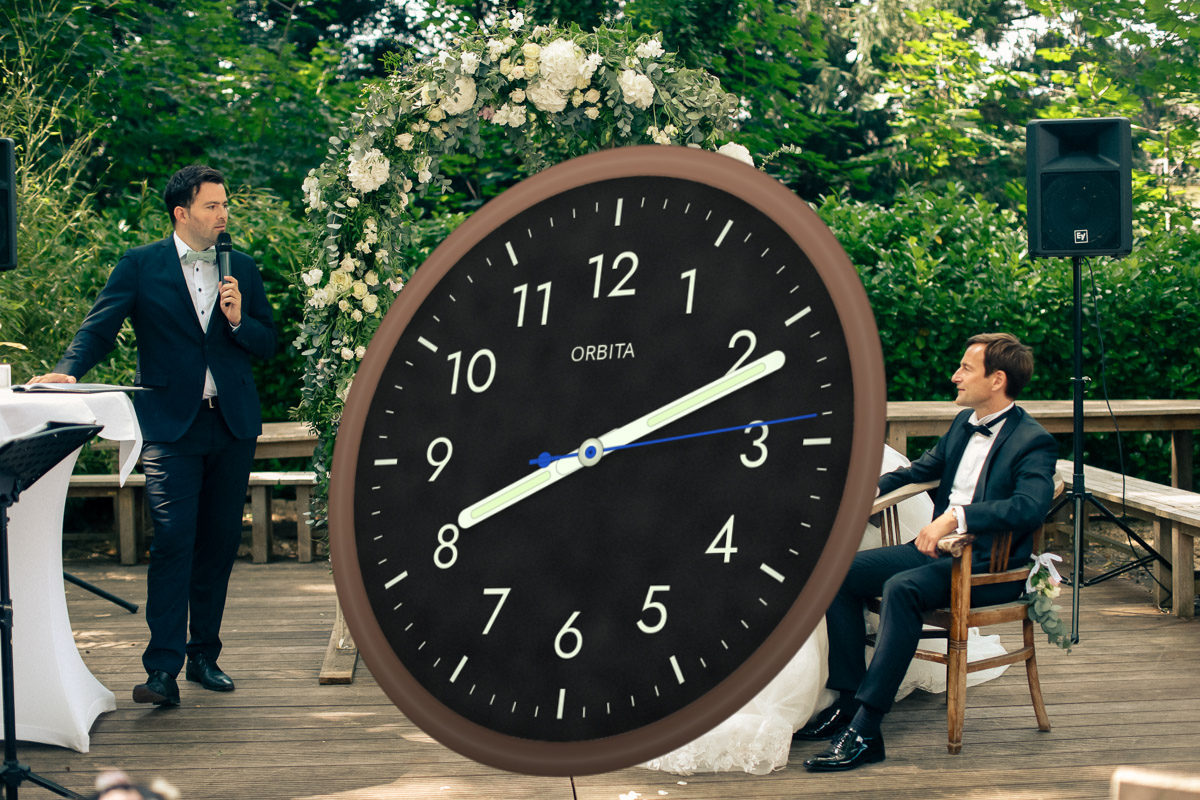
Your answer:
8 h 11 min 14 s
